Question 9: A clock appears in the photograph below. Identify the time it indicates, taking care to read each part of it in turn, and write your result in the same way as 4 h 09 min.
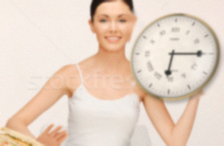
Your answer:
6 h 15 min
